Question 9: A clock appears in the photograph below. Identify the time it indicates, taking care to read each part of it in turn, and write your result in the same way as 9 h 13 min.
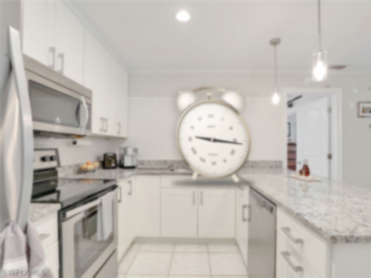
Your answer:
9 h 16 min
